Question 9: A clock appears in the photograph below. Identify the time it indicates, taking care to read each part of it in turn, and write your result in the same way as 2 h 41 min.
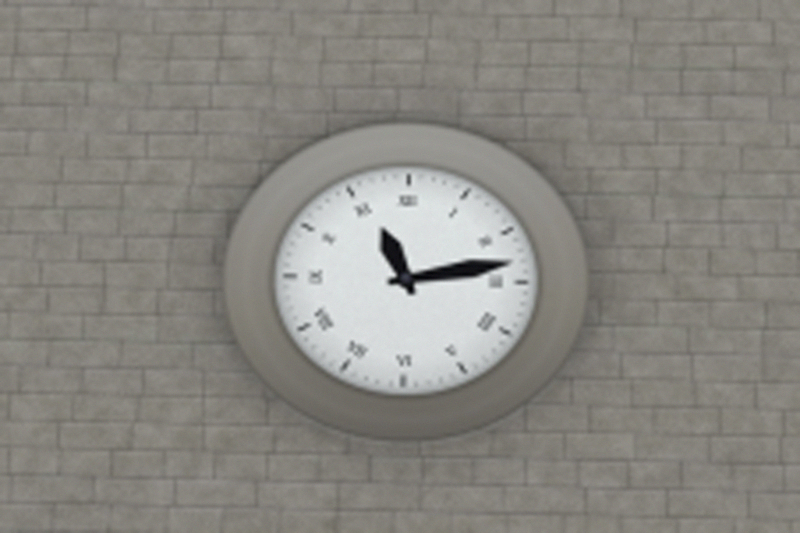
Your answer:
11 h 13 min
